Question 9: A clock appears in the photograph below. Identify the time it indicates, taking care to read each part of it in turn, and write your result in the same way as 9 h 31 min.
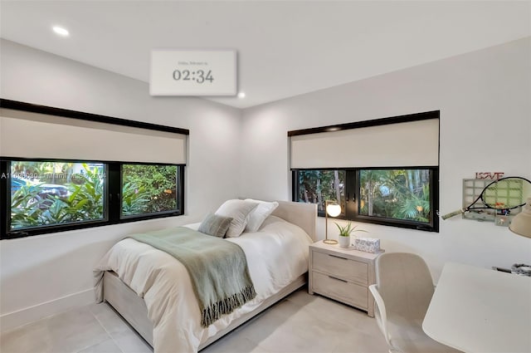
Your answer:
2 h 34 min
